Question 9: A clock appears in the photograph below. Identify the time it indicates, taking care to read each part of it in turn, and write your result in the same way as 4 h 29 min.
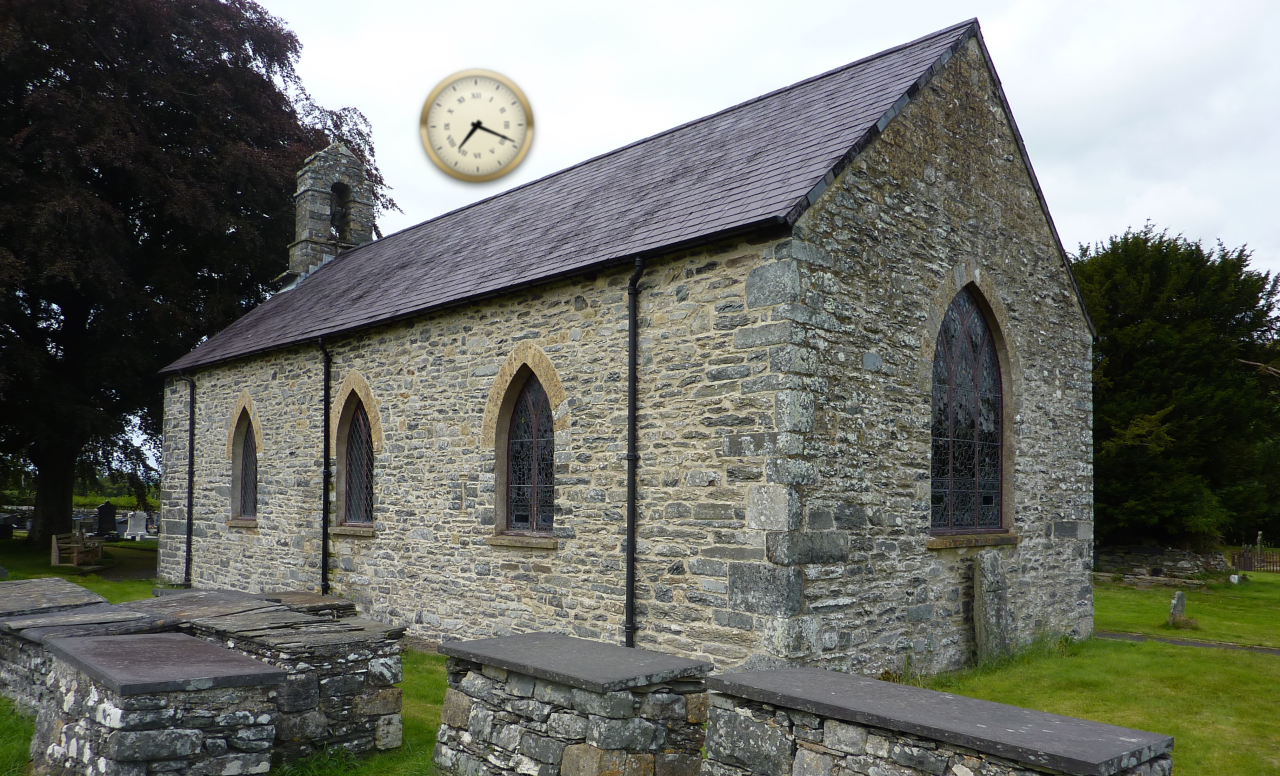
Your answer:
7 h 19 min
